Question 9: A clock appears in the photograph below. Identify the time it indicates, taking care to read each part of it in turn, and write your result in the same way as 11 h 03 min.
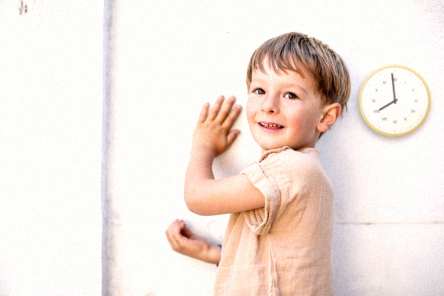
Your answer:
7 h 59 min
